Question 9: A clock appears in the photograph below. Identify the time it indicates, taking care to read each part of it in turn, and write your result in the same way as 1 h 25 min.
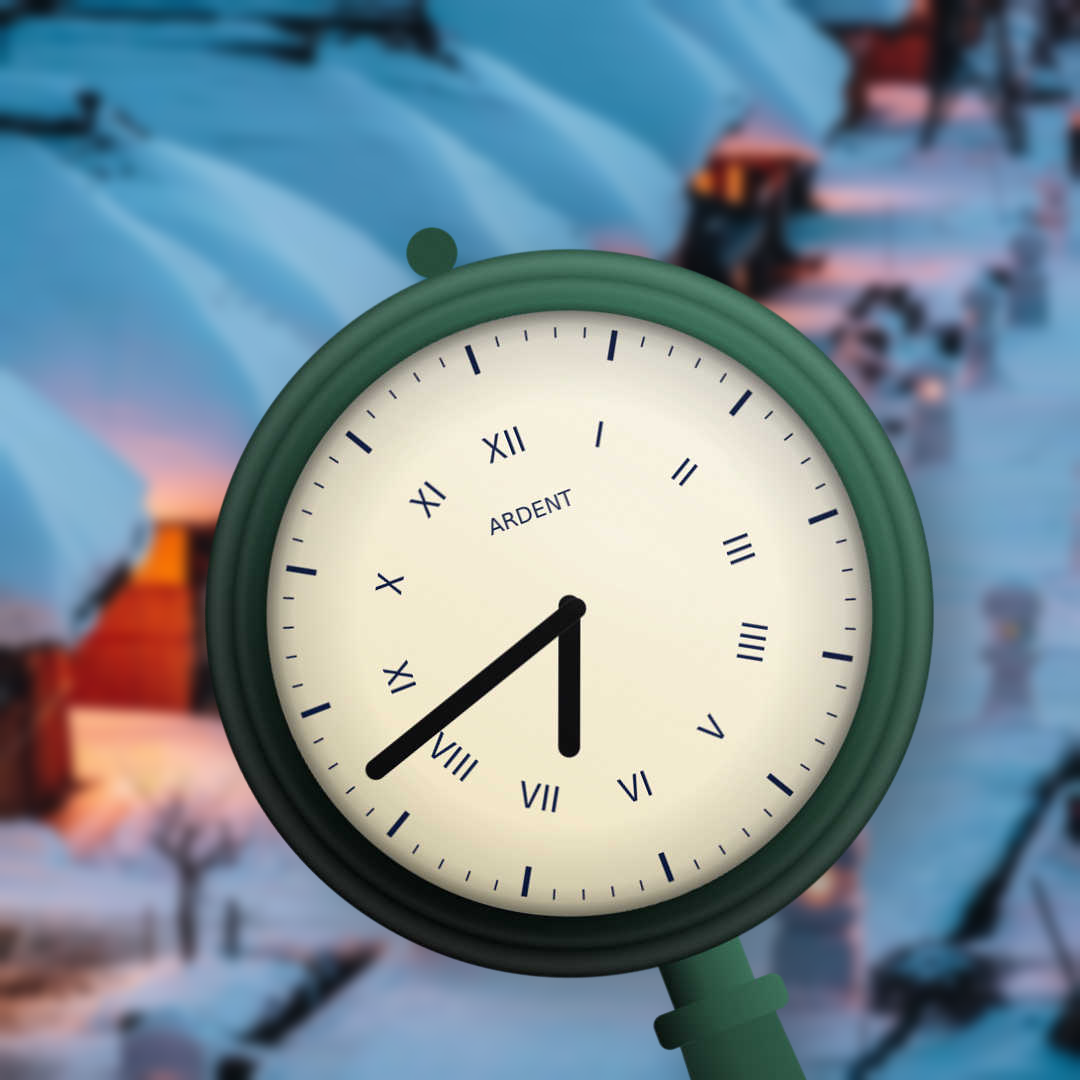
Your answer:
6 h 42 min
